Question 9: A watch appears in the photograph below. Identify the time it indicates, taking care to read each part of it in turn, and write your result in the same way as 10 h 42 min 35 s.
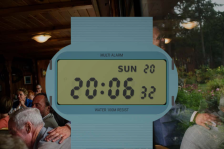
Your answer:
20 h 06 min 32 s
